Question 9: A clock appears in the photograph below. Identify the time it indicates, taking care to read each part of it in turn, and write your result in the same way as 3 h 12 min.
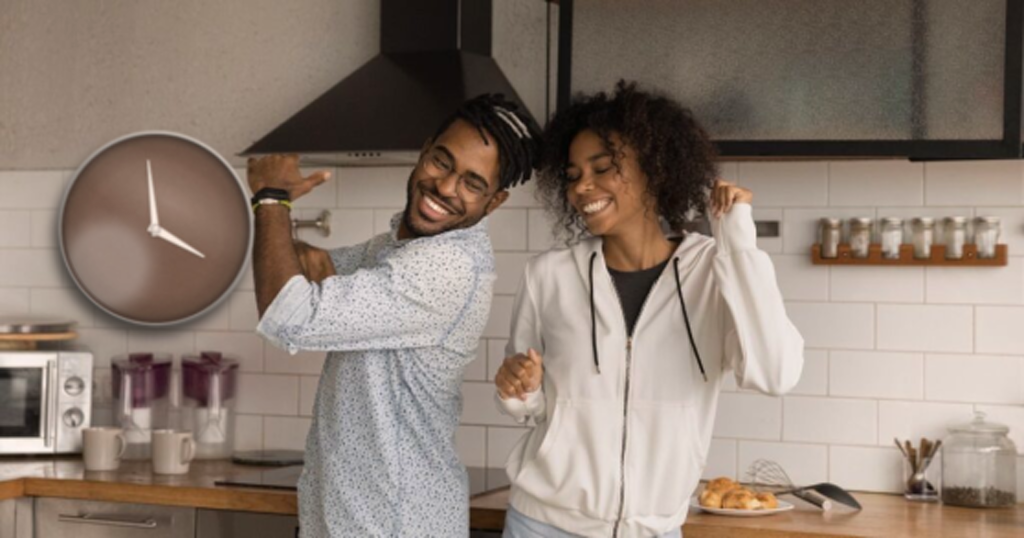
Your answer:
3 h 59 min
